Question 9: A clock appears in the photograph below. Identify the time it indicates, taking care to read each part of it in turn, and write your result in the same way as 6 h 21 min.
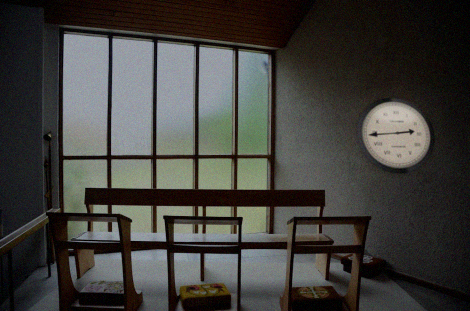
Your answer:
2 h 44 min
